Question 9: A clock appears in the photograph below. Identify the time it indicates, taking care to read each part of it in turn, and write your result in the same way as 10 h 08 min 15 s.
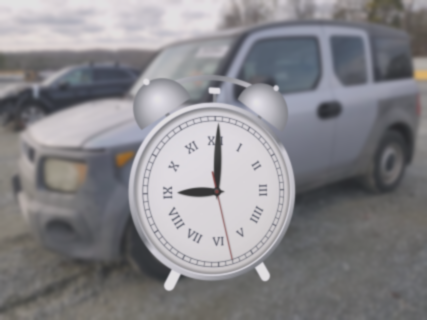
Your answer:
9 h 00 min 28 s
